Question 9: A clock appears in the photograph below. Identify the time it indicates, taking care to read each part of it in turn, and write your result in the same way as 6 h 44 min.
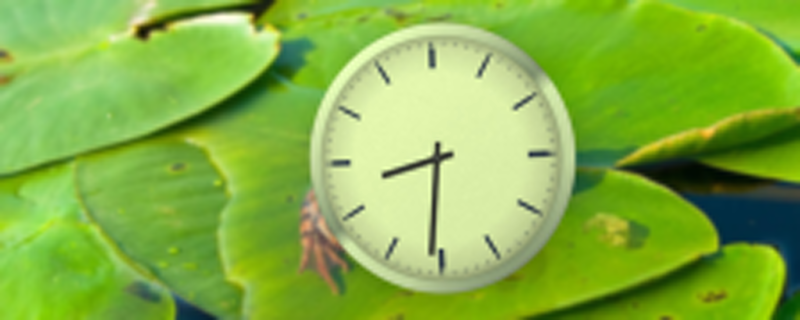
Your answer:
8 h 31 min
